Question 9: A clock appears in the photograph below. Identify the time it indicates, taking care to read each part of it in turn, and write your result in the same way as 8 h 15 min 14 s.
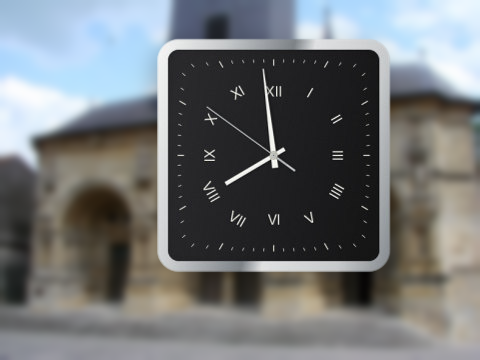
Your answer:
7 h 58 min 51 s
